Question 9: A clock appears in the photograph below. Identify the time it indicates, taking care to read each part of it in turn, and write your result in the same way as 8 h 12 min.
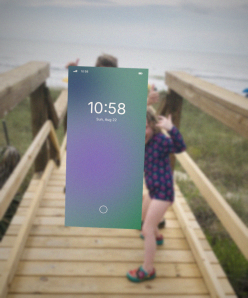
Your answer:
10 h 58 min
